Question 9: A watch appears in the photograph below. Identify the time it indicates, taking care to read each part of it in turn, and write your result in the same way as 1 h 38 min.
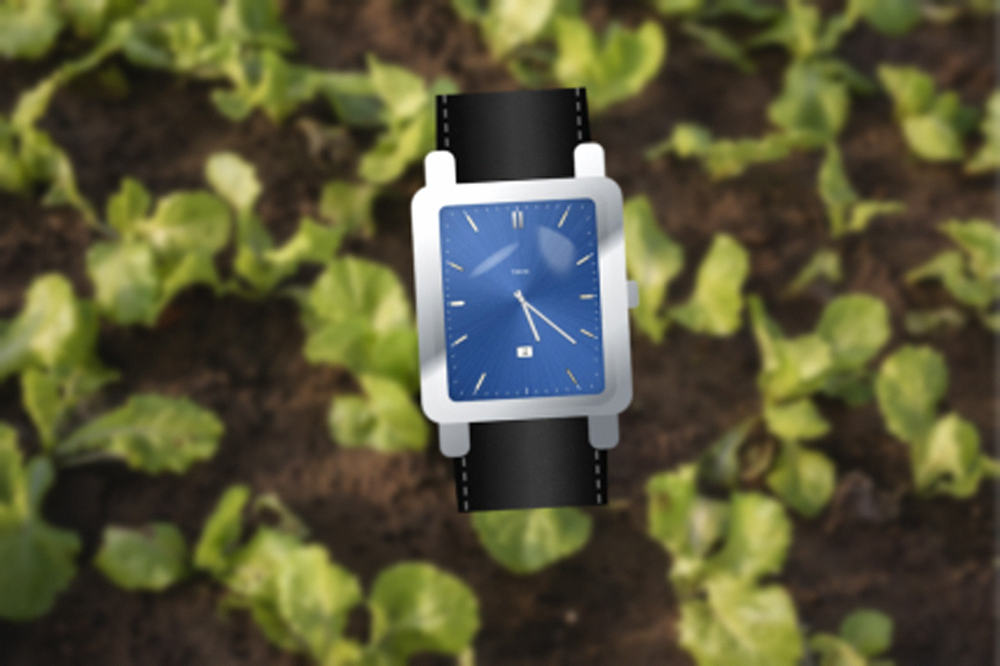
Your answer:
5 h 22 min
